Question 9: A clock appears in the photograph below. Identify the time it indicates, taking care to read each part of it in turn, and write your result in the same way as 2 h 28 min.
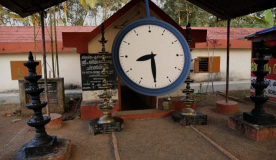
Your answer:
8 h 30 min
